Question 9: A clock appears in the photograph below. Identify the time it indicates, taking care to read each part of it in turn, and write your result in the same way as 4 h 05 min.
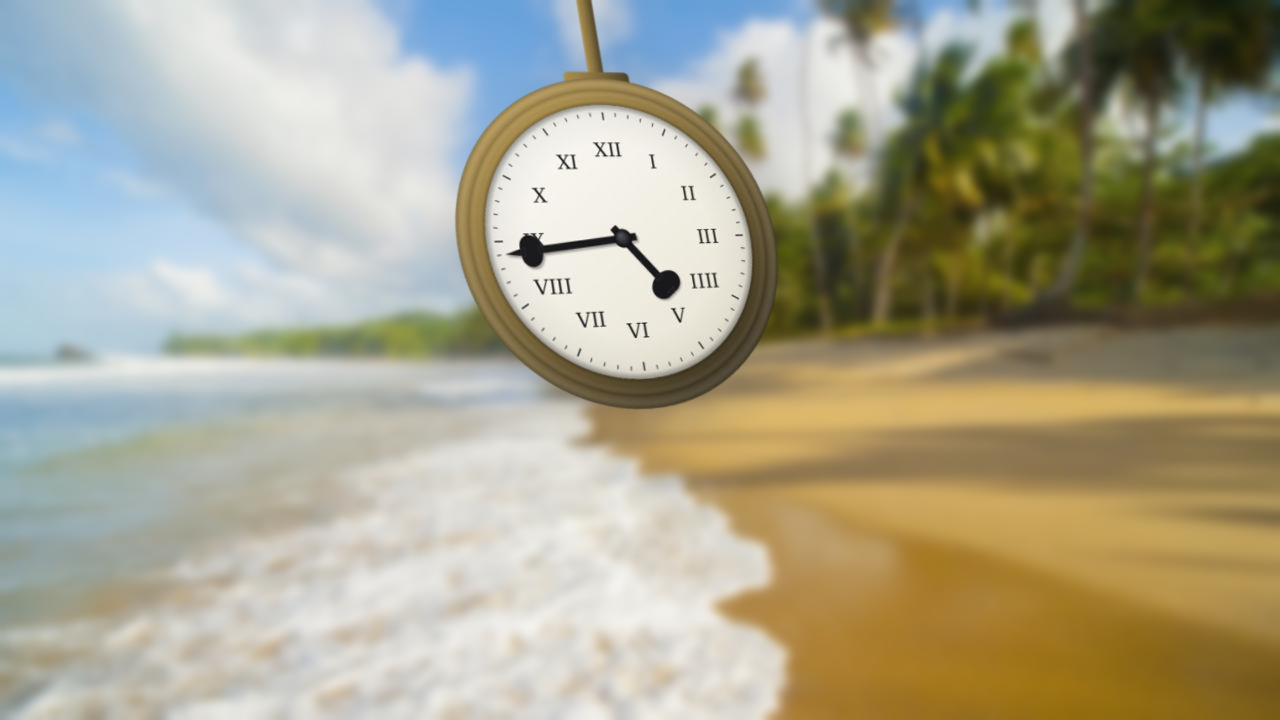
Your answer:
4 h 44 min
